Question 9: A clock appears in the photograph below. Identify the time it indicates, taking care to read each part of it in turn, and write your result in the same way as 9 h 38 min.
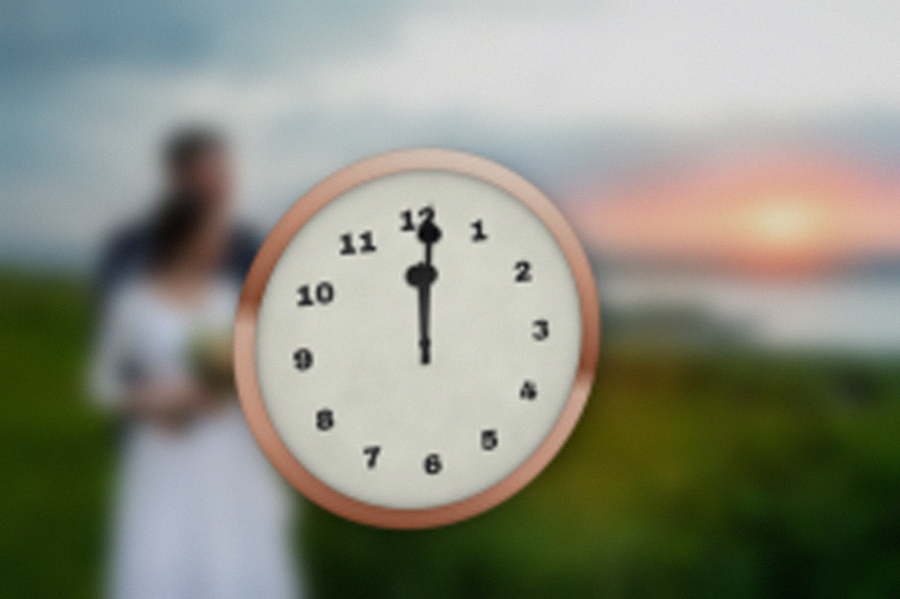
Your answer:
12 h 01 min
